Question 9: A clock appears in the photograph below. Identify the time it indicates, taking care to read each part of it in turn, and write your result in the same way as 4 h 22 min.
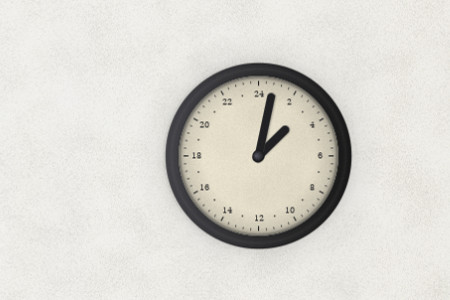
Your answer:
3 h 02 min
